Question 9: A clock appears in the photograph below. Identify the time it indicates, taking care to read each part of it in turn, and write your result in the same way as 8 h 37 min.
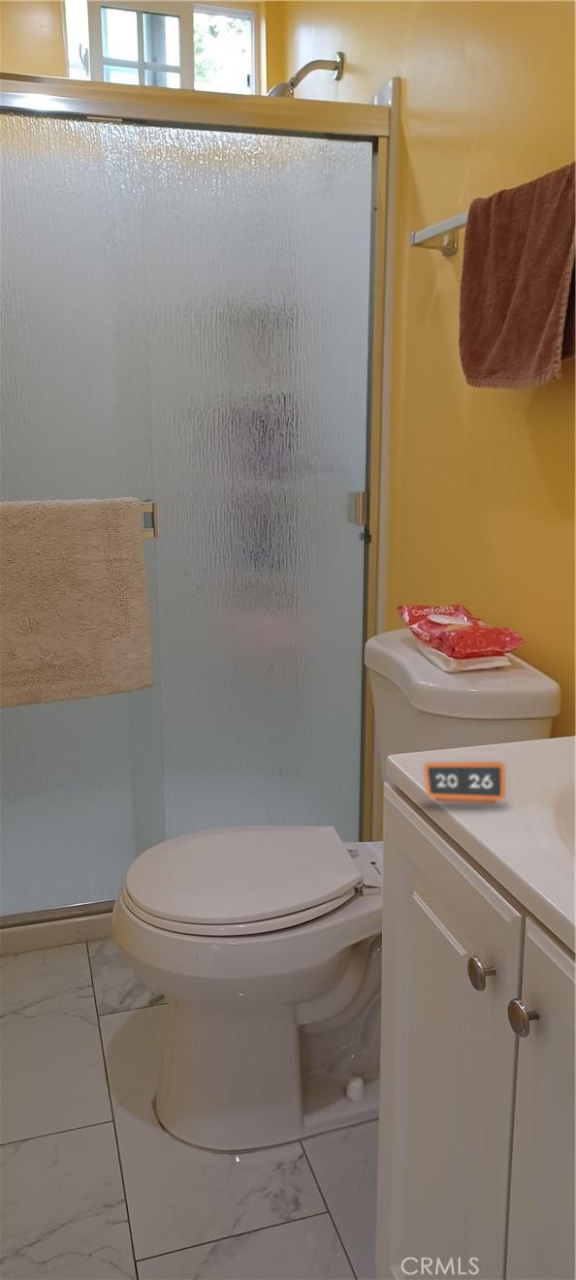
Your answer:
20 h 26 min
